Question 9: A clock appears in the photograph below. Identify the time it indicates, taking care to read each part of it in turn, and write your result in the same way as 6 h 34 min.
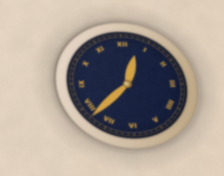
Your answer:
12 h 38 min
